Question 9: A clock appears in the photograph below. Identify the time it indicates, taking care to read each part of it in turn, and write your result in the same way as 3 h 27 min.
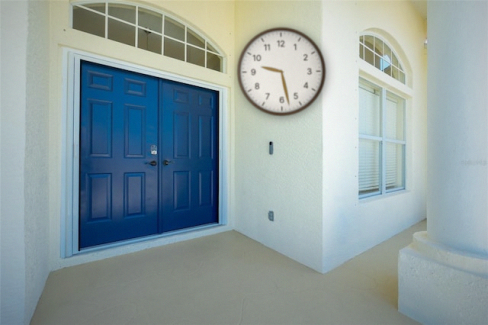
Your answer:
9 h 28 min
